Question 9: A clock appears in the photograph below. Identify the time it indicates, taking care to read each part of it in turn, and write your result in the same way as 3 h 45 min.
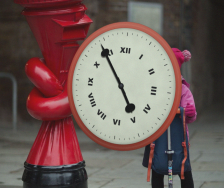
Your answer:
4 h 54 min
